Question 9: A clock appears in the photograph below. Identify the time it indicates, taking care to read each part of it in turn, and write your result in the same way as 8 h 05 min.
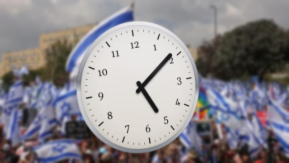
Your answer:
5 h 09 min
